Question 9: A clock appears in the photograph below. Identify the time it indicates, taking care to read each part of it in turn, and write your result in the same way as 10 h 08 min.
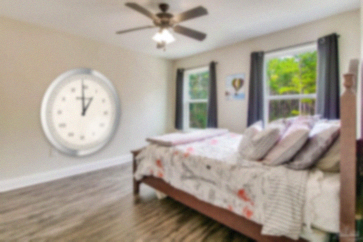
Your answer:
12 h 59 min
